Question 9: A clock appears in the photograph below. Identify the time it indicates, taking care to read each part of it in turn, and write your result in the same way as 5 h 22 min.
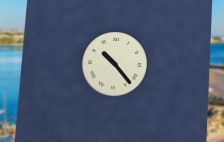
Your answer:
10 h 23 min
